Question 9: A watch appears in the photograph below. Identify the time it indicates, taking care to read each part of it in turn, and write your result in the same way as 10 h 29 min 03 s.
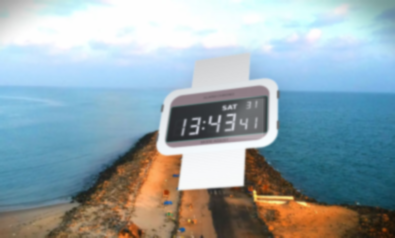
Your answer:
13 h 43 min 41 s
